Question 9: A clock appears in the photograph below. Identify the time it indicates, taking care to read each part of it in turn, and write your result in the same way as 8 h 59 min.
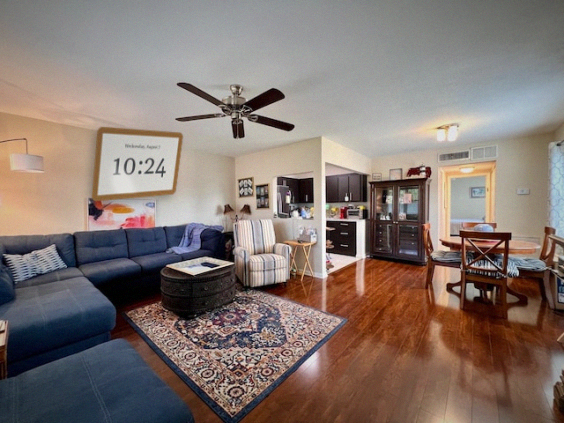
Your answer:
10 h 24 min
